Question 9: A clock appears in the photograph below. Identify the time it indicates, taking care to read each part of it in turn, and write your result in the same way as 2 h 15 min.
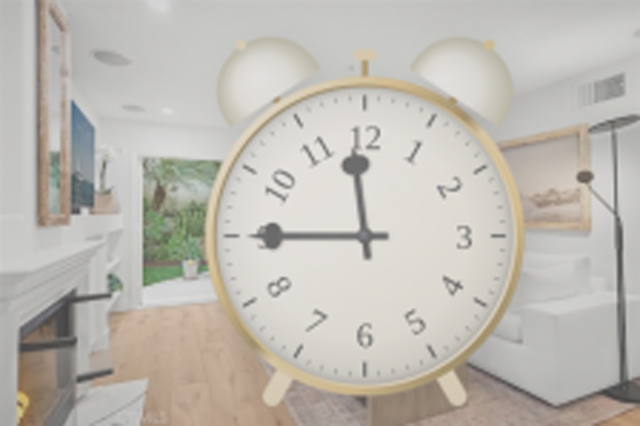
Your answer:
11 h 45 min
